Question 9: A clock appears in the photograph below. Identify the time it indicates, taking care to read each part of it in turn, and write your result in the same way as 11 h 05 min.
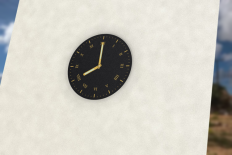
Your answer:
8 h 00 min
